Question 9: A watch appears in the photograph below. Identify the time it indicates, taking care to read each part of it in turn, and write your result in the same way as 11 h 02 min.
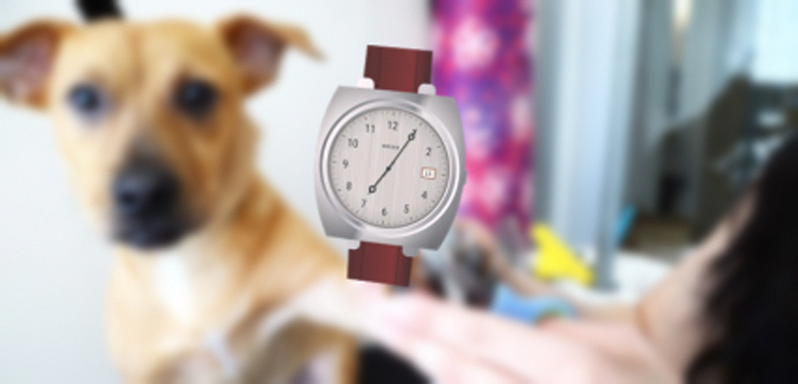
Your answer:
7 h 05 min
